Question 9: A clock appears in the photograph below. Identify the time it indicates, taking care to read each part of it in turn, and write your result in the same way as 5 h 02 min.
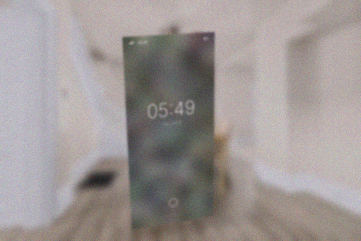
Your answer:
5 h 49 min
